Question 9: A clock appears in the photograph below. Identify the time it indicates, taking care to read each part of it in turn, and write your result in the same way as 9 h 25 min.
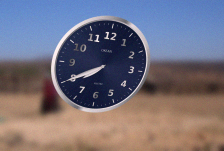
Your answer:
7 h 40 min
